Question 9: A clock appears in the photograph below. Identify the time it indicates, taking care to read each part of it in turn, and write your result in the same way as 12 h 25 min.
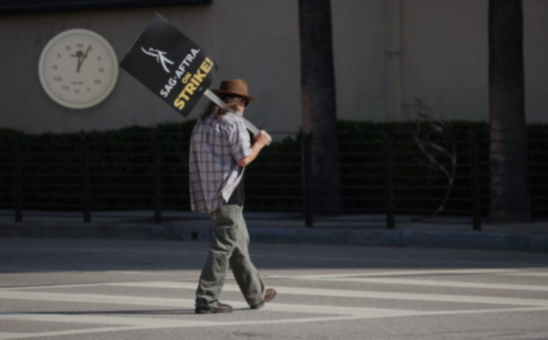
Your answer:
12 h 04 min
